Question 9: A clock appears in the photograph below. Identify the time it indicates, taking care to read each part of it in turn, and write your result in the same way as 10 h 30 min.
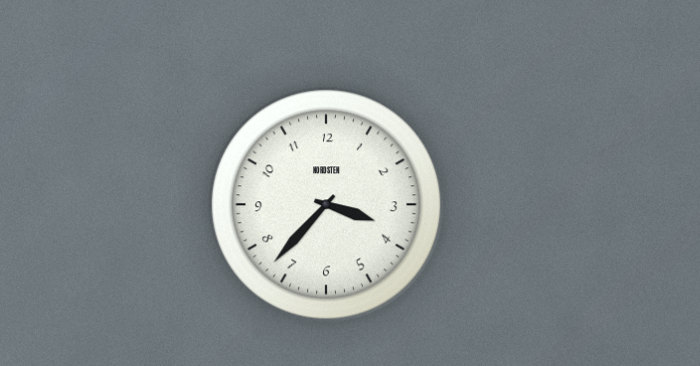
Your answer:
3 h 37 min
